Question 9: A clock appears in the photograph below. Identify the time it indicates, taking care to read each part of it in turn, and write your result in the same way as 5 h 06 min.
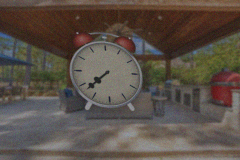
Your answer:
7 h 38 min
